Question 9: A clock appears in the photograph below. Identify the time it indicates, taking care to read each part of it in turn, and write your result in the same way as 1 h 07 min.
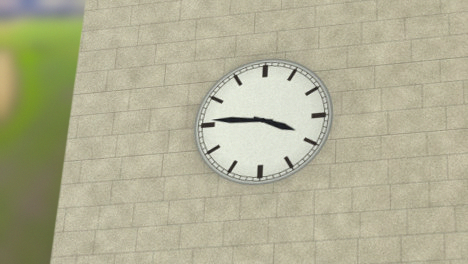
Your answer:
3 h 46 min
